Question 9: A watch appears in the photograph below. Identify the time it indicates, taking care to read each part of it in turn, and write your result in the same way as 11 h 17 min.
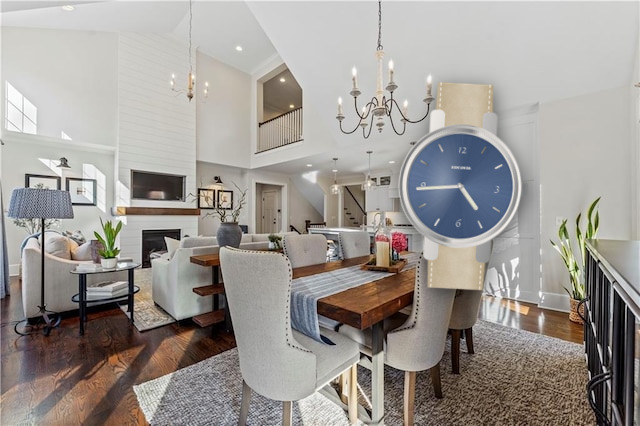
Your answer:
4 h 44 min
